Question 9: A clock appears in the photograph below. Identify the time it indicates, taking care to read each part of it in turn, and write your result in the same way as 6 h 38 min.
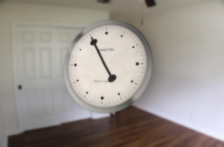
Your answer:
4 h 55 min
